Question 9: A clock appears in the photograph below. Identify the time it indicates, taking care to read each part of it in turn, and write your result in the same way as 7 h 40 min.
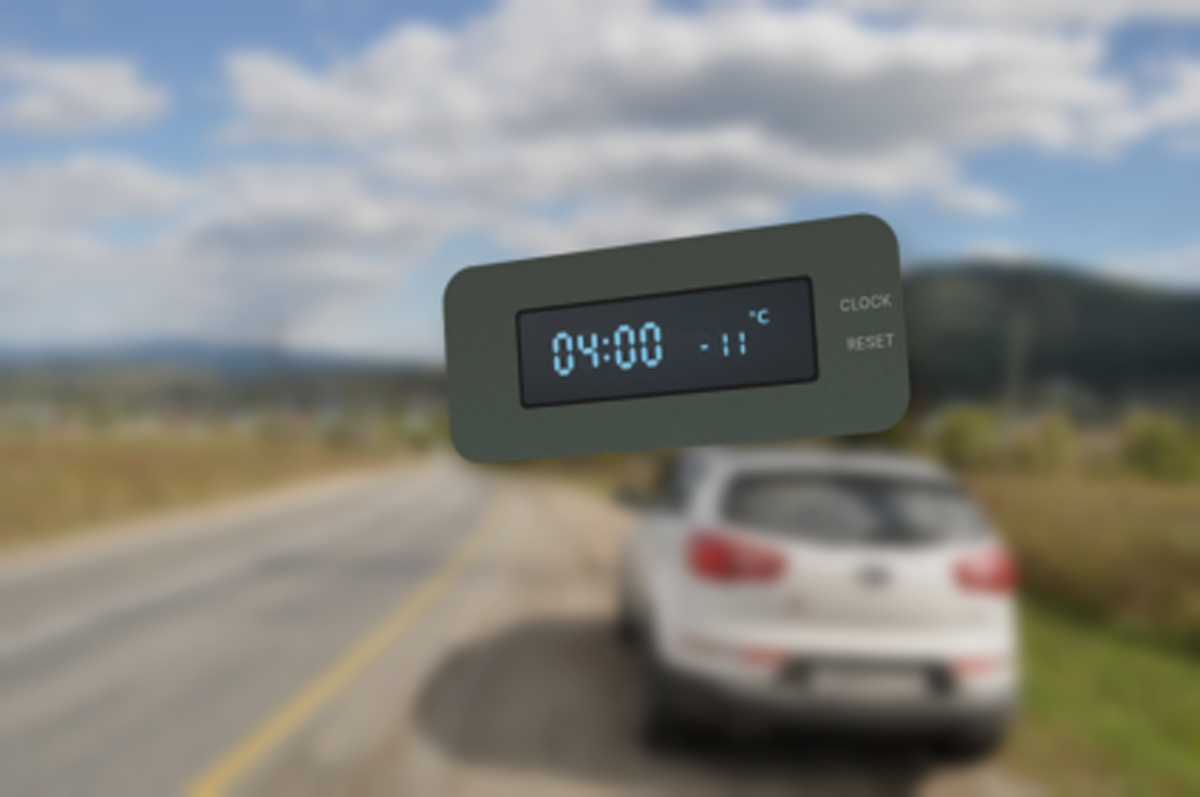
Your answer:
4 h 00 min
